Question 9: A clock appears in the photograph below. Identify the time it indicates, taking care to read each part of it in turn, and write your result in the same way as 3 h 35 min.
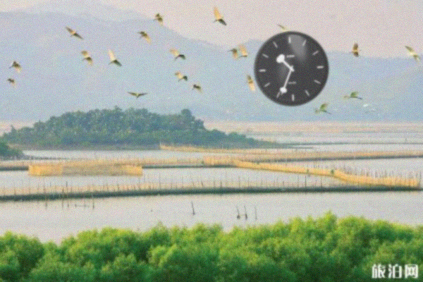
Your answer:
10 h 34 min
